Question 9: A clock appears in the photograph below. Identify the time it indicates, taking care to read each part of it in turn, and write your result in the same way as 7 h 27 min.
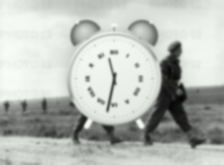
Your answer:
11 h 32 min
